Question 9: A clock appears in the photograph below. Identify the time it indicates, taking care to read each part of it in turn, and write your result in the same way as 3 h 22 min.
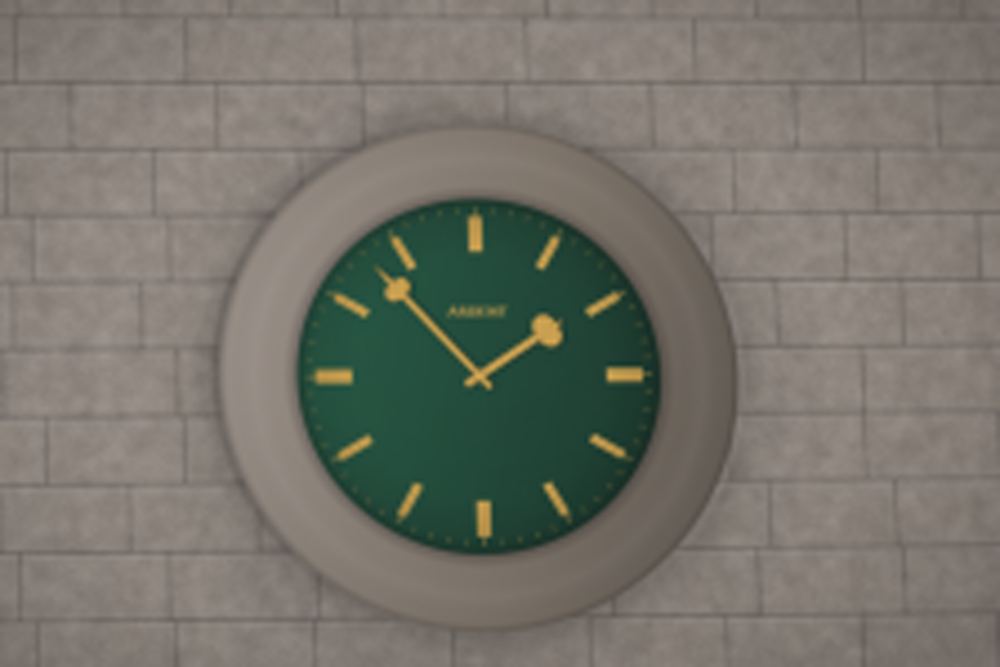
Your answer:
1 h 53 min
